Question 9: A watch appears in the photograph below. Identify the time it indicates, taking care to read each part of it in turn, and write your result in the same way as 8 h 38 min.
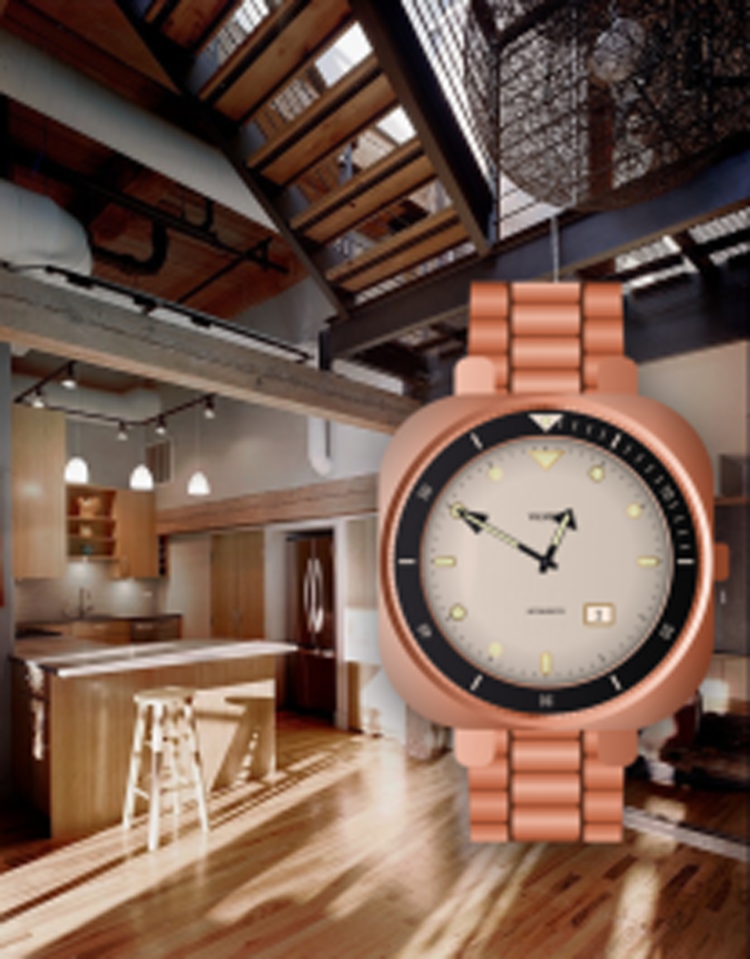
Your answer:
12 h 50 min
